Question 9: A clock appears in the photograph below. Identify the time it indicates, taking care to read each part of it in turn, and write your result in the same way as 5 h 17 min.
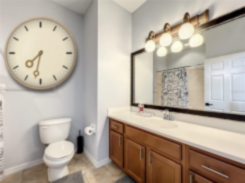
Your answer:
7 h 32 min
